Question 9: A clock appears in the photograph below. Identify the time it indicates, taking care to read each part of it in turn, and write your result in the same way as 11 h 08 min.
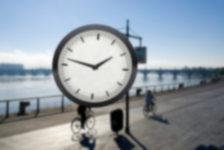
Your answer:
1 h 47 min
